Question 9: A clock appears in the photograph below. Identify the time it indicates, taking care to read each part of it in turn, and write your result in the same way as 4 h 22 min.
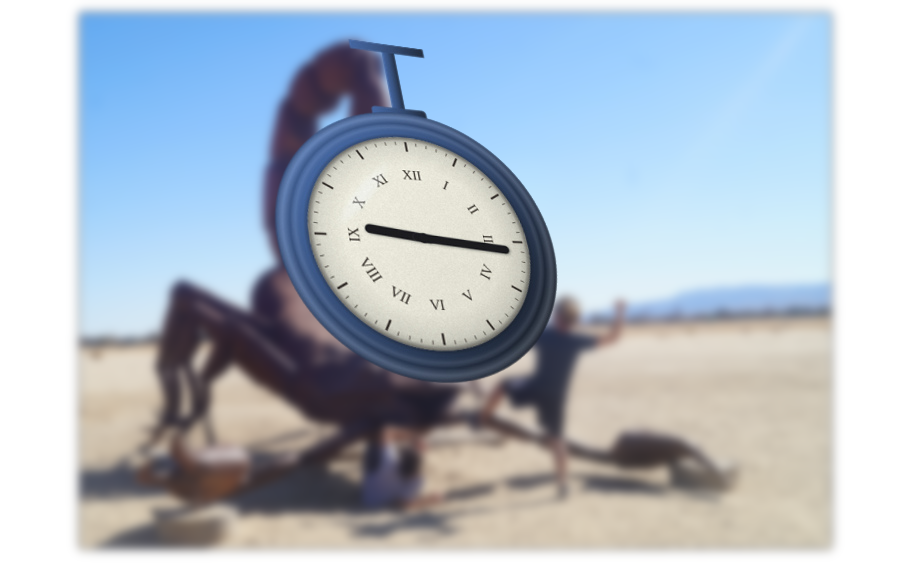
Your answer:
9 h 16 min
